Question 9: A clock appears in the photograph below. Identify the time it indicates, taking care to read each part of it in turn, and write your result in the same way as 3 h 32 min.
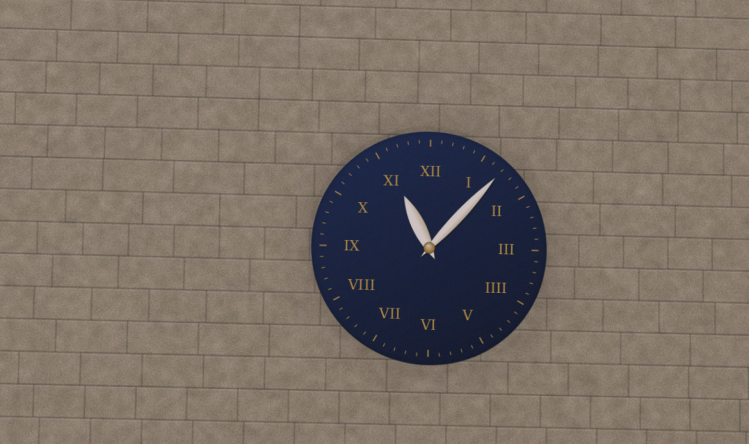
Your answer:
11 h 07 min
